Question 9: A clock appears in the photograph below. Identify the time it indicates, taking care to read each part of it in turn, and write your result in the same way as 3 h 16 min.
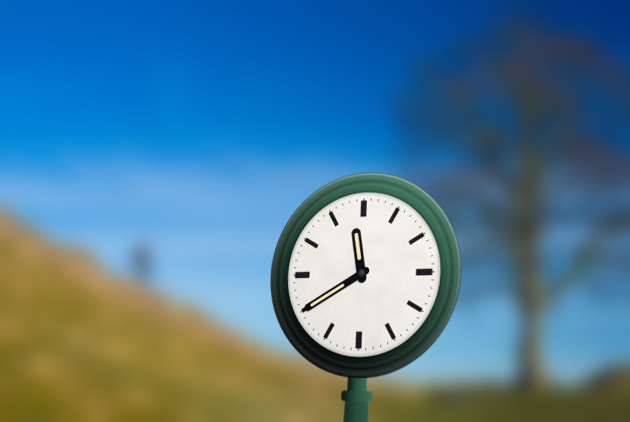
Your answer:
11 h 40 min
